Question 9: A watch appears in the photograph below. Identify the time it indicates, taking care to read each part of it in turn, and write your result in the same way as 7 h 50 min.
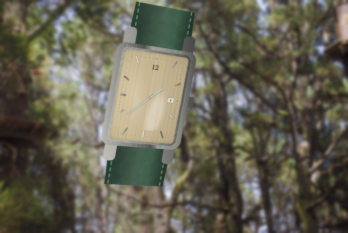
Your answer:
1 h 38 min
